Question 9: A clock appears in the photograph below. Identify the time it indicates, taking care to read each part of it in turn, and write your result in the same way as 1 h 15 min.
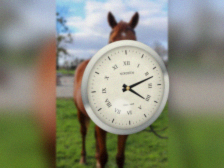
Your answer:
4 h 12 min
